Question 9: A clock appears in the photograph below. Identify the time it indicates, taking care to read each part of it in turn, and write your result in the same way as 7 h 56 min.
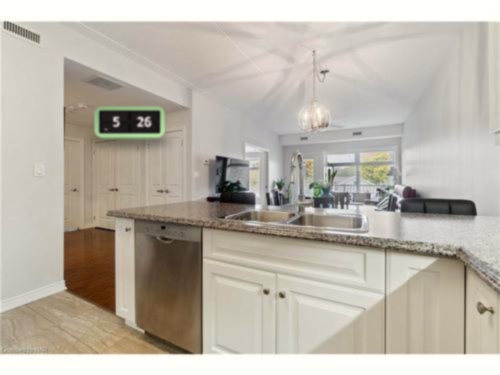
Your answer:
5 h 26 min
